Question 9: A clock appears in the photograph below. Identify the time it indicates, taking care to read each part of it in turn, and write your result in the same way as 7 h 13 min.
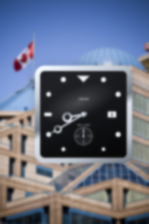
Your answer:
8 h 40 min
